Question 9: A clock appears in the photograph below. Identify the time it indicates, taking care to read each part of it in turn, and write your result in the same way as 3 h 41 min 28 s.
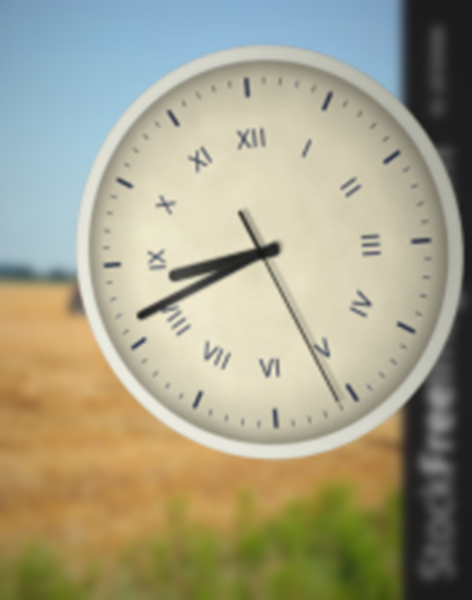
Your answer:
8 h 41 min 26 s
